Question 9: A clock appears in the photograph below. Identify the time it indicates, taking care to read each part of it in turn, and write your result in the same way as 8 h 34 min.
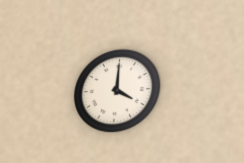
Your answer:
4 h 00 min
